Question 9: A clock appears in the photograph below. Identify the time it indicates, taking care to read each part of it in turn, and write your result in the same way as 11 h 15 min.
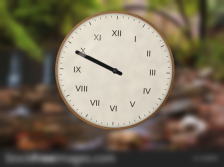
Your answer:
9 h 49 min
